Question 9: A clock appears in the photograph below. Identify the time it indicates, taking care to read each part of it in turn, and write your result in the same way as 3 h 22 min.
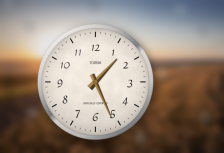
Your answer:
1 h 26 min
